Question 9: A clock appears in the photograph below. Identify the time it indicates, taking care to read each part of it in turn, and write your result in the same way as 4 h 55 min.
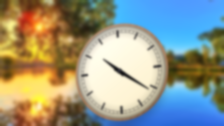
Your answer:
10 h 21 min
